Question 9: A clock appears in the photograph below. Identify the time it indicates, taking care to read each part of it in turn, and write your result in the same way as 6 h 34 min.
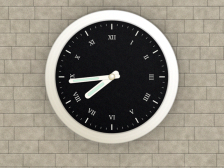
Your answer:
7 h 44 min
